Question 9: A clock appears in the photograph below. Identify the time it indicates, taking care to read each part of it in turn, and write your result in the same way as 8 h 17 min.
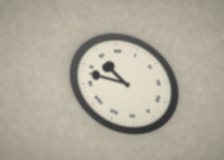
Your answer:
10 h 48 min
